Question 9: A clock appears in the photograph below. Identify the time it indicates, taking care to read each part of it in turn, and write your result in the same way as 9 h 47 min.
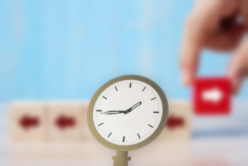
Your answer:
1 h 44 min
